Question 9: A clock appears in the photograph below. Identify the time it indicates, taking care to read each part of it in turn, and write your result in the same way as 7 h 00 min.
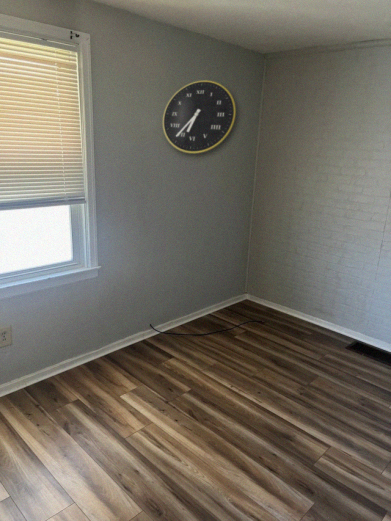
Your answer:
6 h 36 min
